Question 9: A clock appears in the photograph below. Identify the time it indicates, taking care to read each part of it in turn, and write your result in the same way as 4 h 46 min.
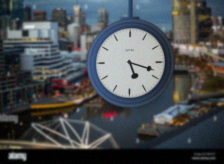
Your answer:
5 h 18 min
